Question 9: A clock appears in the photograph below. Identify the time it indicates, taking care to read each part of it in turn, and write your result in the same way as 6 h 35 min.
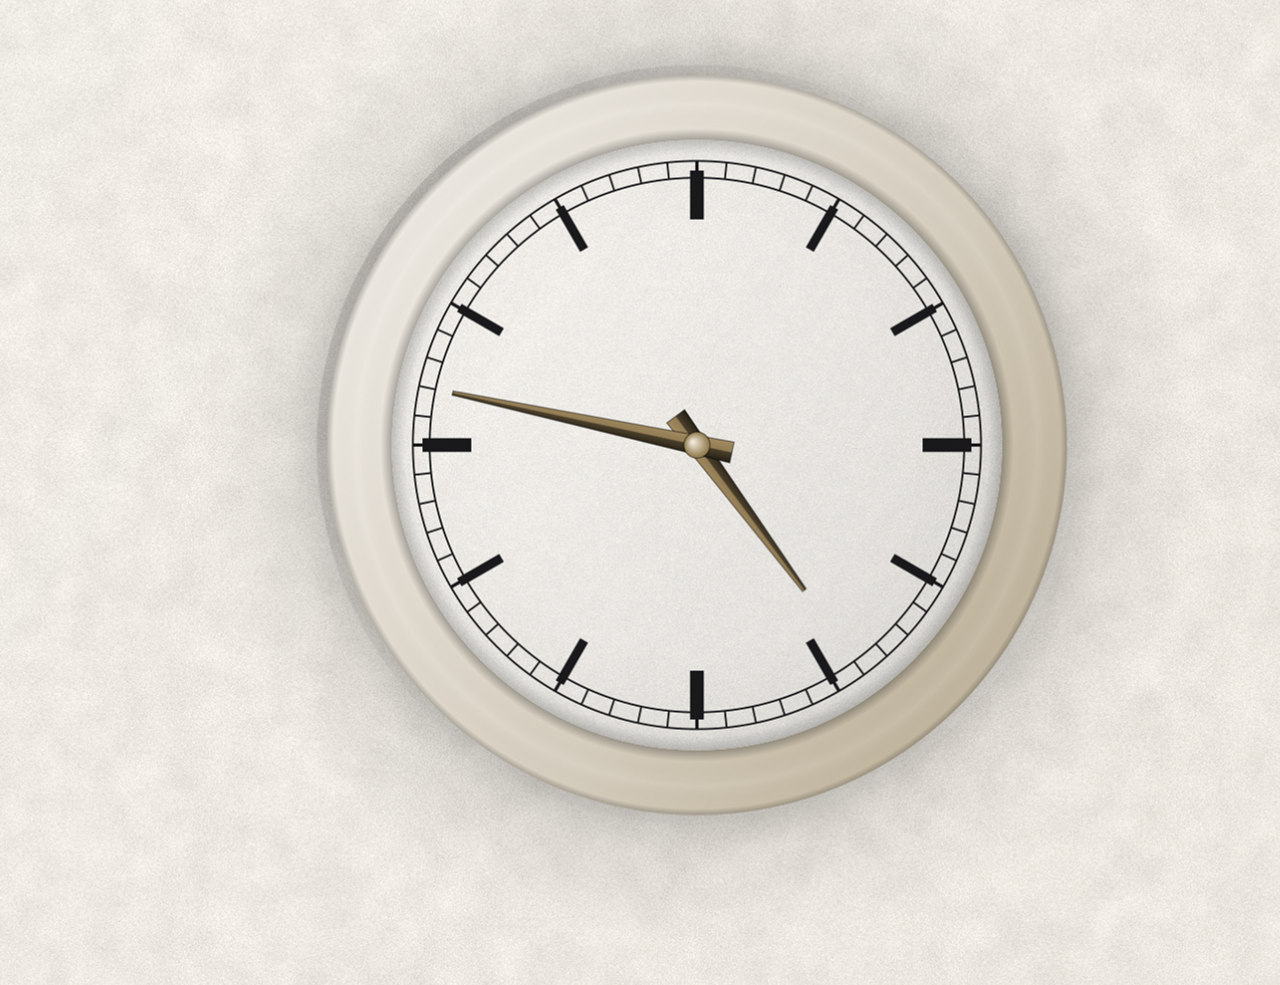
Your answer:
4 h 47 min
